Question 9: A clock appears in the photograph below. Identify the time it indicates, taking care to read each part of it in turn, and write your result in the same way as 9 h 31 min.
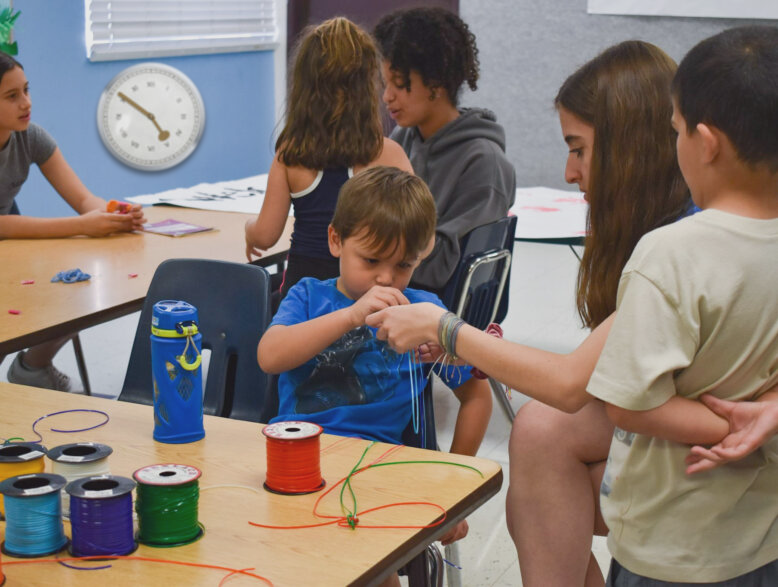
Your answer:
4 h 51 min
